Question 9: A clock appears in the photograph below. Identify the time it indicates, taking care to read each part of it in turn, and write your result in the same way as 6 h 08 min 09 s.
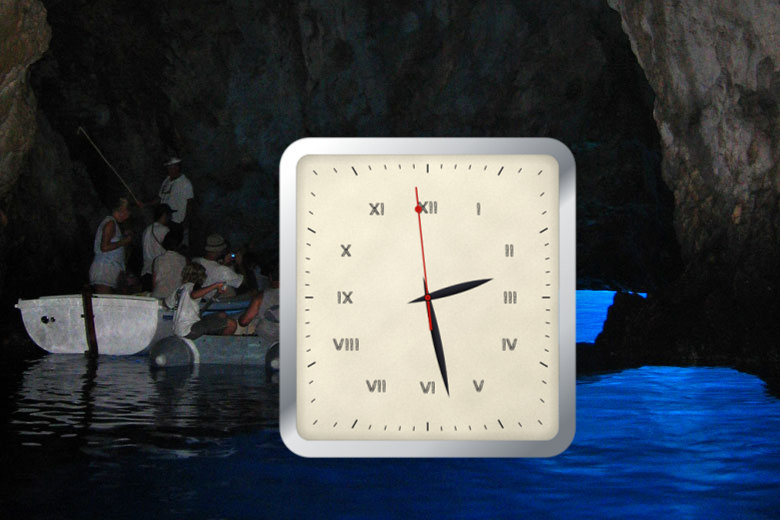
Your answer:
2 h 27 min 59 s
